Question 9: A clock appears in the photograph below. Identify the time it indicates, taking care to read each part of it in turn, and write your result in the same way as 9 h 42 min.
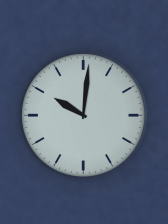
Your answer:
10 h 01 min
